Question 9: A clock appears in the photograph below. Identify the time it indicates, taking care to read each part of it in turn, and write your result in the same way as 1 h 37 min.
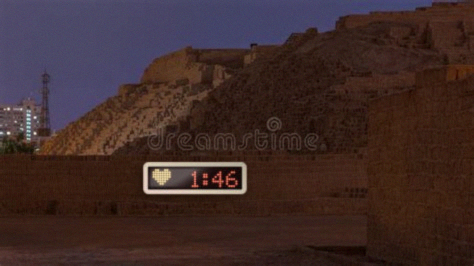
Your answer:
1 h 46 min
